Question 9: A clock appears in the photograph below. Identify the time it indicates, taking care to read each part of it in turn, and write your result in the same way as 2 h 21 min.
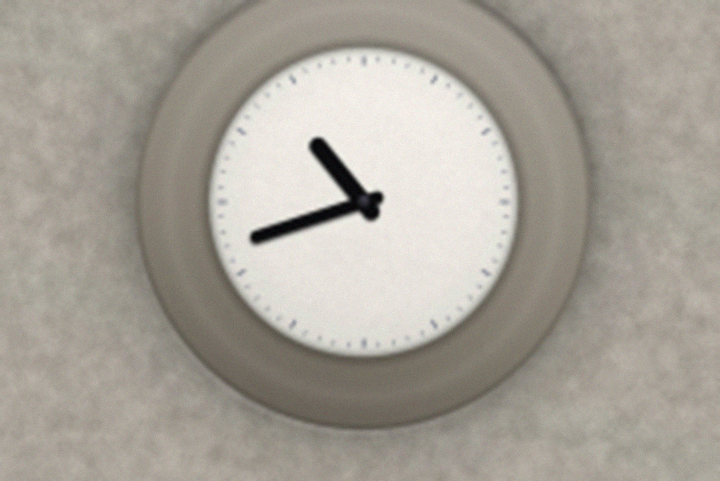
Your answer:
10 h 42 min
